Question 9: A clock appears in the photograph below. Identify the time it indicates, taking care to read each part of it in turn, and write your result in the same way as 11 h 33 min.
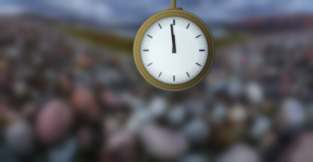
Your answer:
11 h 59 min
